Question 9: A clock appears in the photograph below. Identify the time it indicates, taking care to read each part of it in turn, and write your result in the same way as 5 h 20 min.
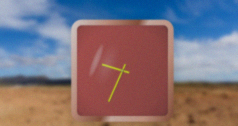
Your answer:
9 h 34 min
